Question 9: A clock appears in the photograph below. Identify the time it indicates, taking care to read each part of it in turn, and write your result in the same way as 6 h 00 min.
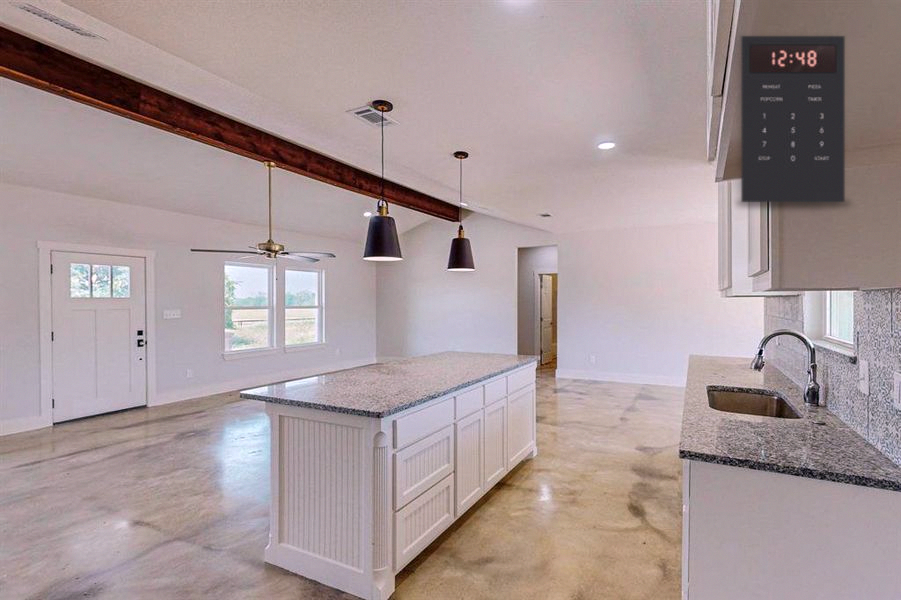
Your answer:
12 h 48 min
